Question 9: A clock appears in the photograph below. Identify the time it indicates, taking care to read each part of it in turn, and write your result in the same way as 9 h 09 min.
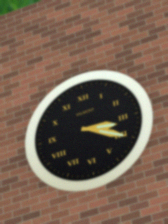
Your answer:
3 h 20 min
